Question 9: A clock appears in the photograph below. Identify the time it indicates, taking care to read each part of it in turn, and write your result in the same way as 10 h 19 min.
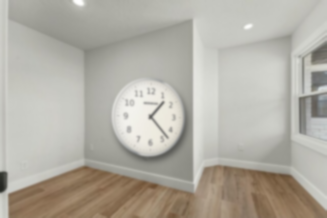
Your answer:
1 h 23 min
